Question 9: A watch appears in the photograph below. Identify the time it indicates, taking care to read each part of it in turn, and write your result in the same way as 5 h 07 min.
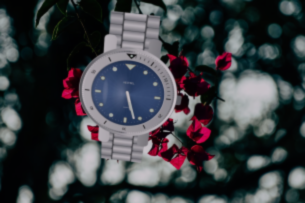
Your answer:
5 h 27 min
